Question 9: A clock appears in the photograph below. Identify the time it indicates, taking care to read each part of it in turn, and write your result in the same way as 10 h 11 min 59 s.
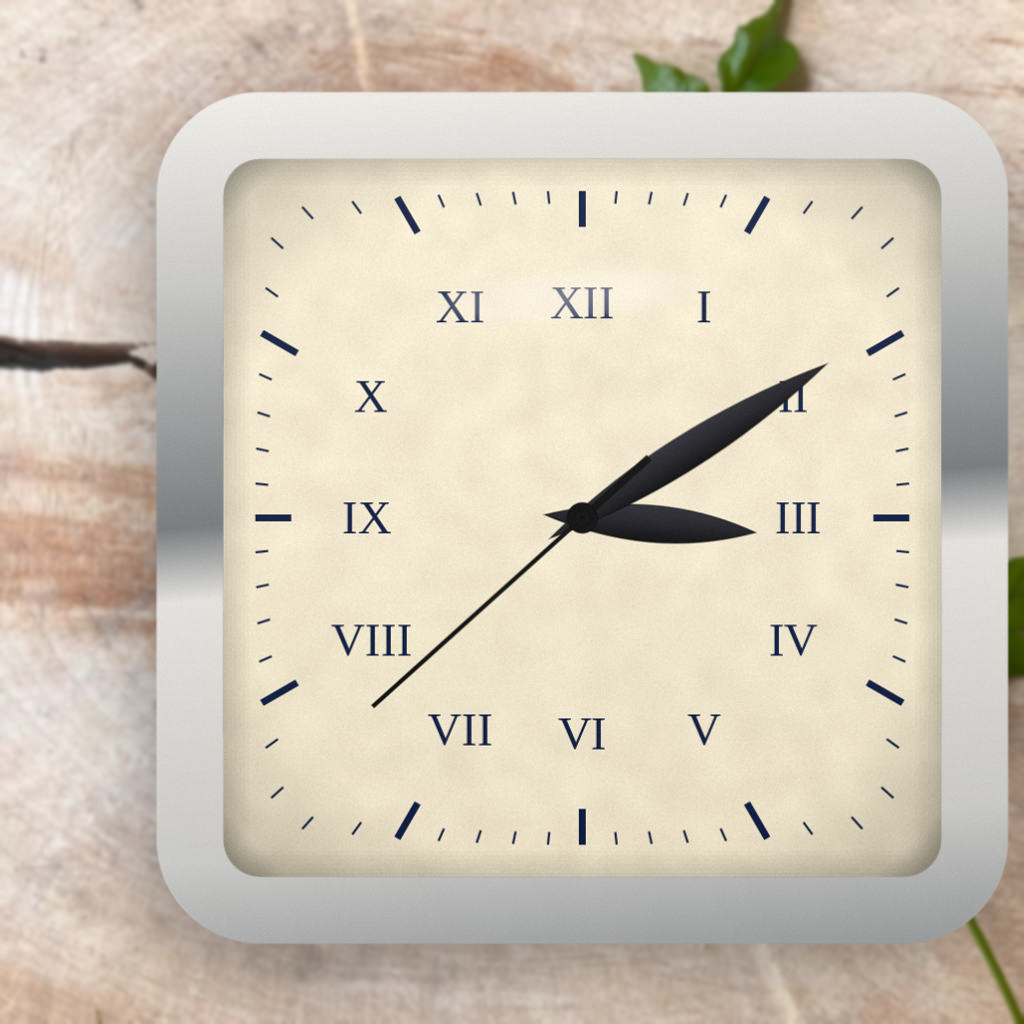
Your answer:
3 h 09 min 38 s
